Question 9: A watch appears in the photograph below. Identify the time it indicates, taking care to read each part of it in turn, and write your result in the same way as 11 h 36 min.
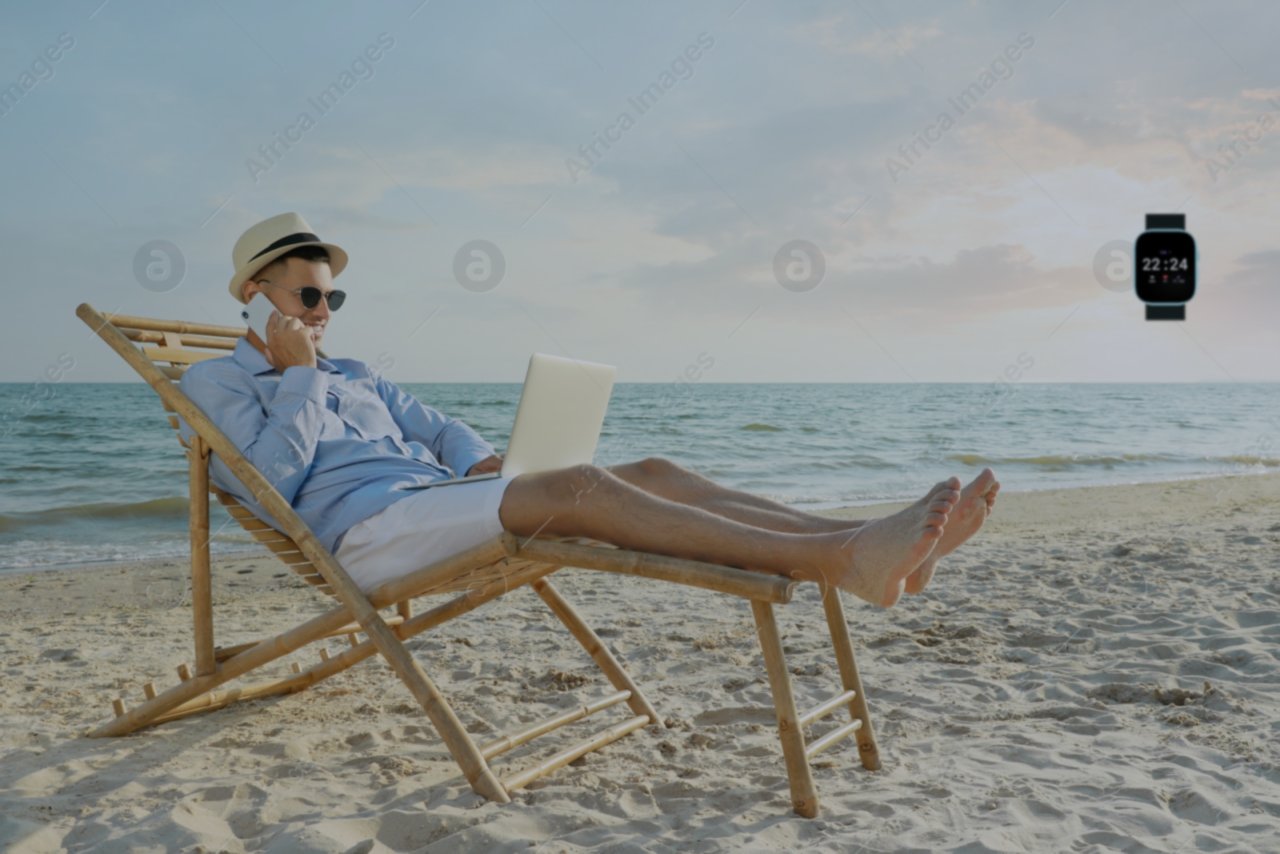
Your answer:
22 h 24 min
